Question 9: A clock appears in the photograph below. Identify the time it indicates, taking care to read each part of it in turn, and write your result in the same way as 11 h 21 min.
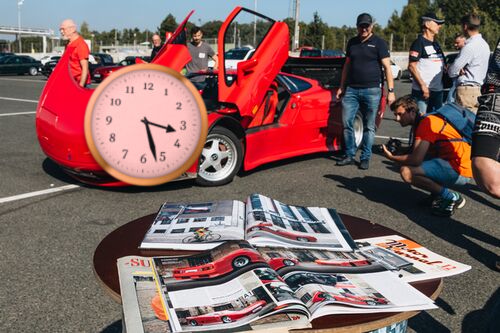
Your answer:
3 h 27 min
